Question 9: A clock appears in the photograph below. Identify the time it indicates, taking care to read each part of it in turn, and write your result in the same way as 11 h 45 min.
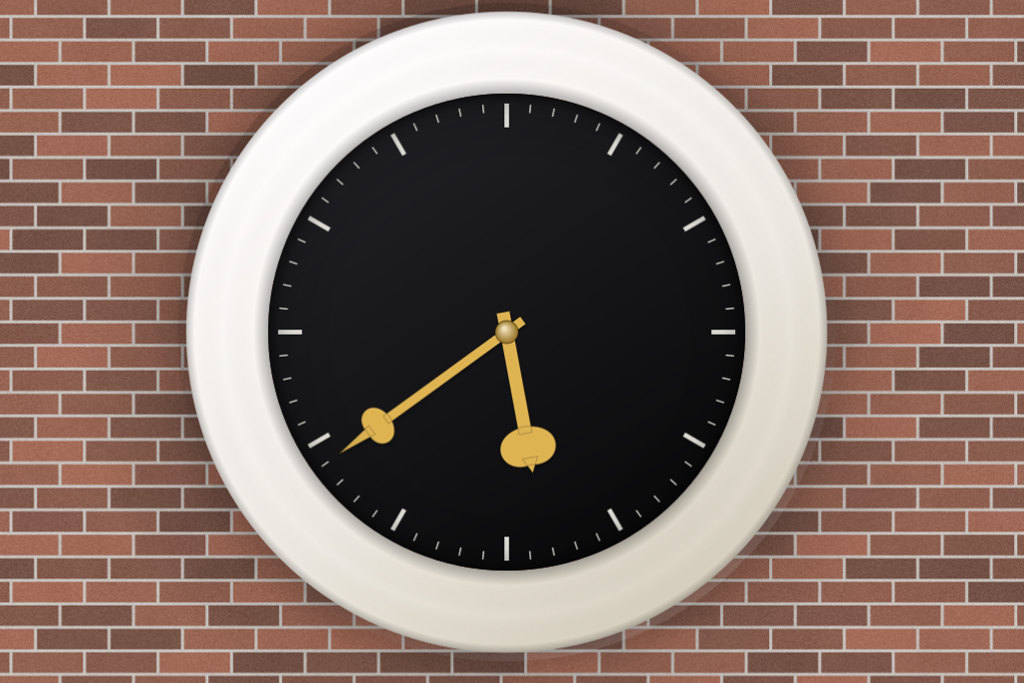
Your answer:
5 h 39 min
